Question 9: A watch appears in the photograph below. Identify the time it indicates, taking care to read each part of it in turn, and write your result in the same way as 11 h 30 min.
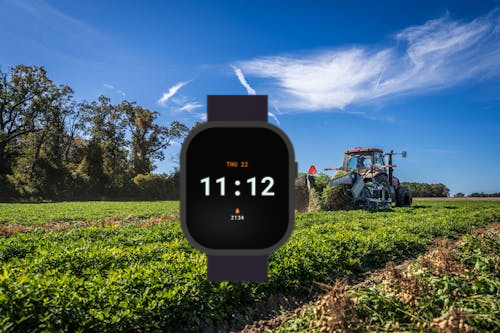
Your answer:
11 h 12 min
